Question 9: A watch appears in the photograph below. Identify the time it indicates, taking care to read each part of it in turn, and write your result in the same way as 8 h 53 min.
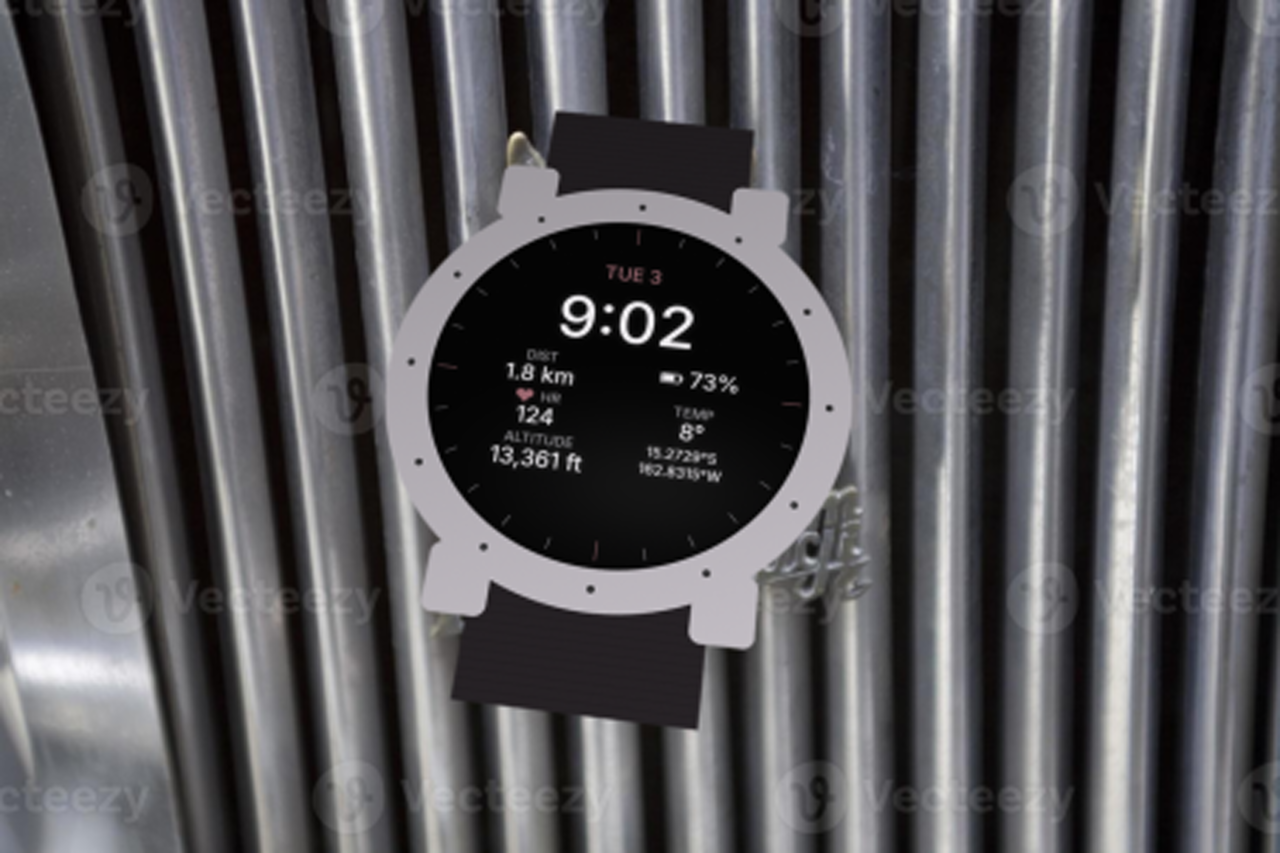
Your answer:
9 h 02 min
